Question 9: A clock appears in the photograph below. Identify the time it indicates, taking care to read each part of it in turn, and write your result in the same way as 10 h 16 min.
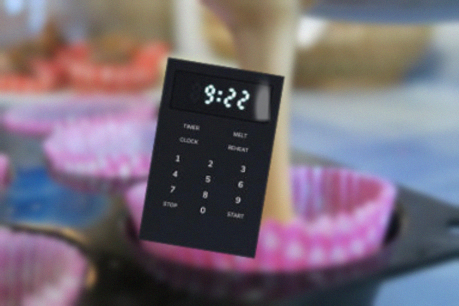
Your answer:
9 h 22 min
